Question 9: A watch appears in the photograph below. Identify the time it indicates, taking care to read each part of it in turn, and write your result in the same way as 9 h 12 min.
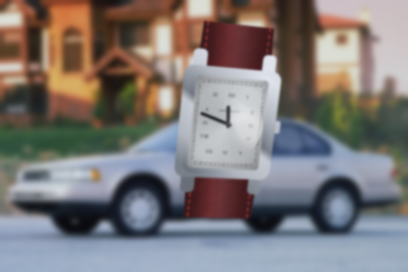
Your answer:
11 h 48 min
